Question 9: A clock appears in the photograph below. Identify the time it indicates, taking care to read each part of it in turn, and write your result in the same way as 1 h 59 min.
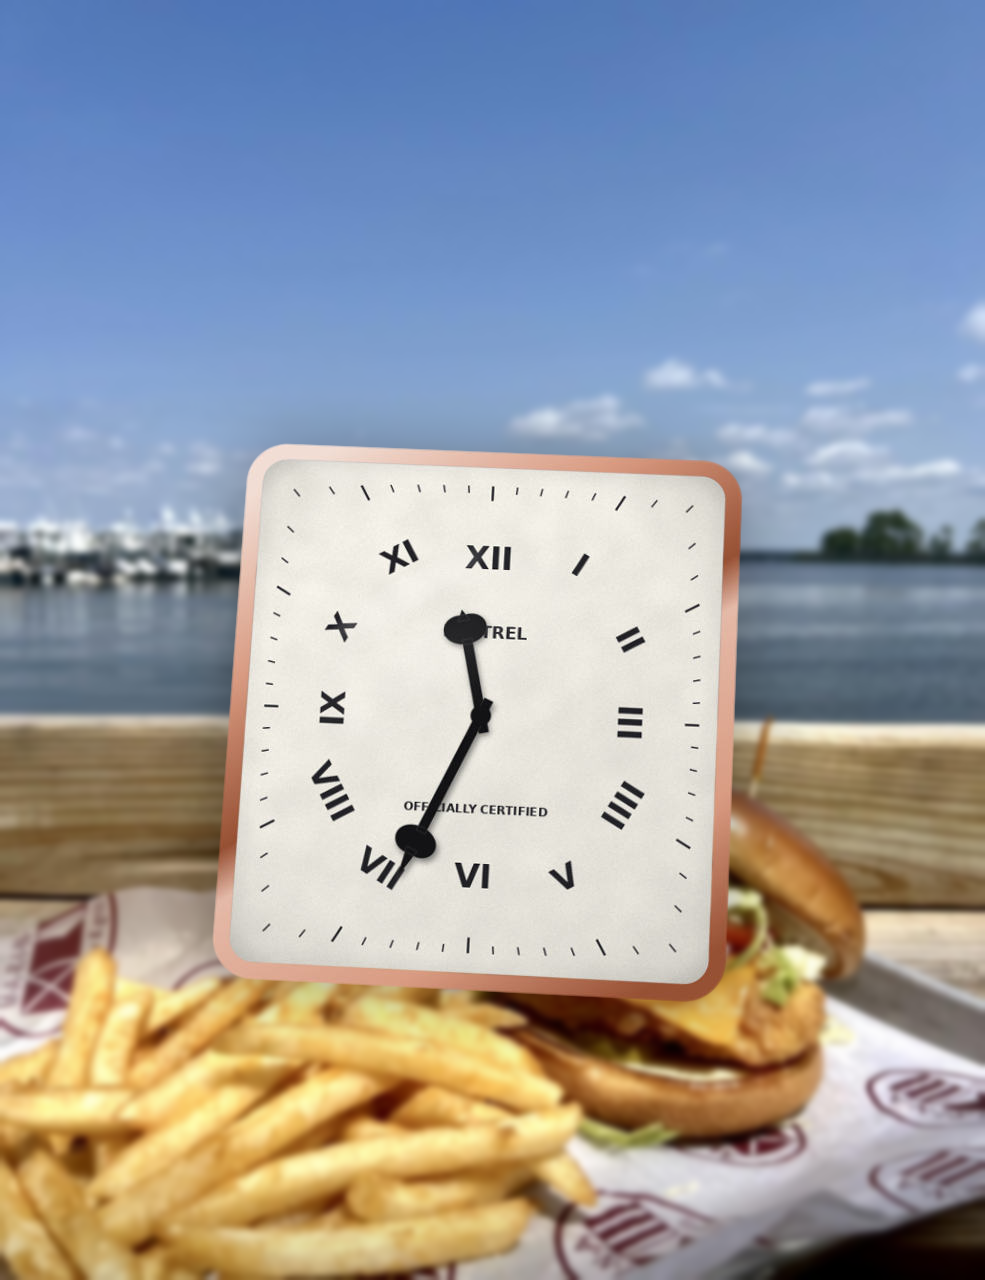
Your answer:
11 h 34 min
